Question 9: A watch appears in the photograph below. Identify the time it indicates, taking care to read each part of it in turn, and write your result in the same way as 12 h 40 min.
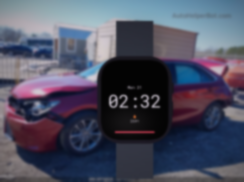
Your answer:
2 h 32 min
